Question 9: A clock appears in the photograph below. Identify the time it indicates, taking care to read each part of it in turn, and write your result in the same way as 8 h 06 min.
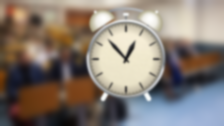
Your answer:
12 h 53 min
